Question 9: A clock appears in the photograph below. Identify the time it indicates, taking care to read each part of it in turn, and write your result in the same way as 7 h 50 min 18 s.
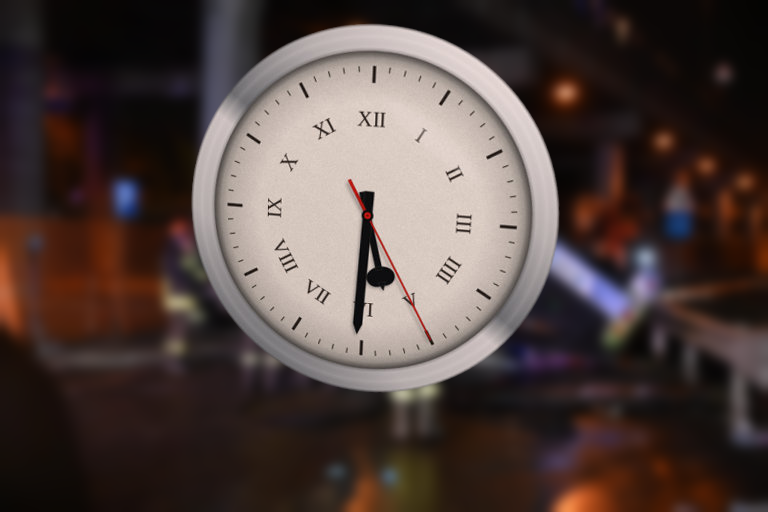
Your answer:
5 h 30 min 25 s
